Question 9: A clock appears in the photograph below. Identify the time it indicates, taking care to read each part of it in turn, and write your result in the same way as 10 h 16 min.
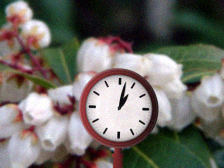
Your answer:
1 h 02 min
